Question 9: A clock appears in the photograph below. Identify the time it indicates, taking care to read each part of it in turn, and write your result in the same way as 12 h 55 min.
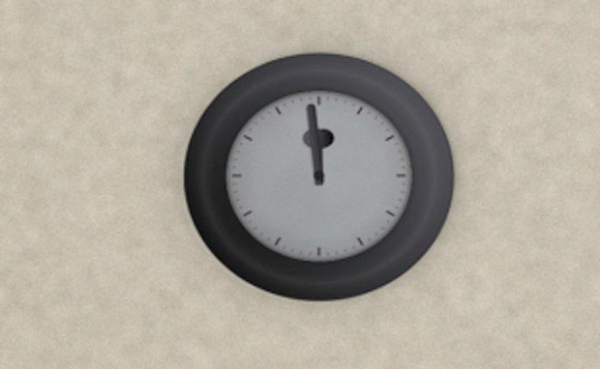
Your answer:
11 h 59 min
